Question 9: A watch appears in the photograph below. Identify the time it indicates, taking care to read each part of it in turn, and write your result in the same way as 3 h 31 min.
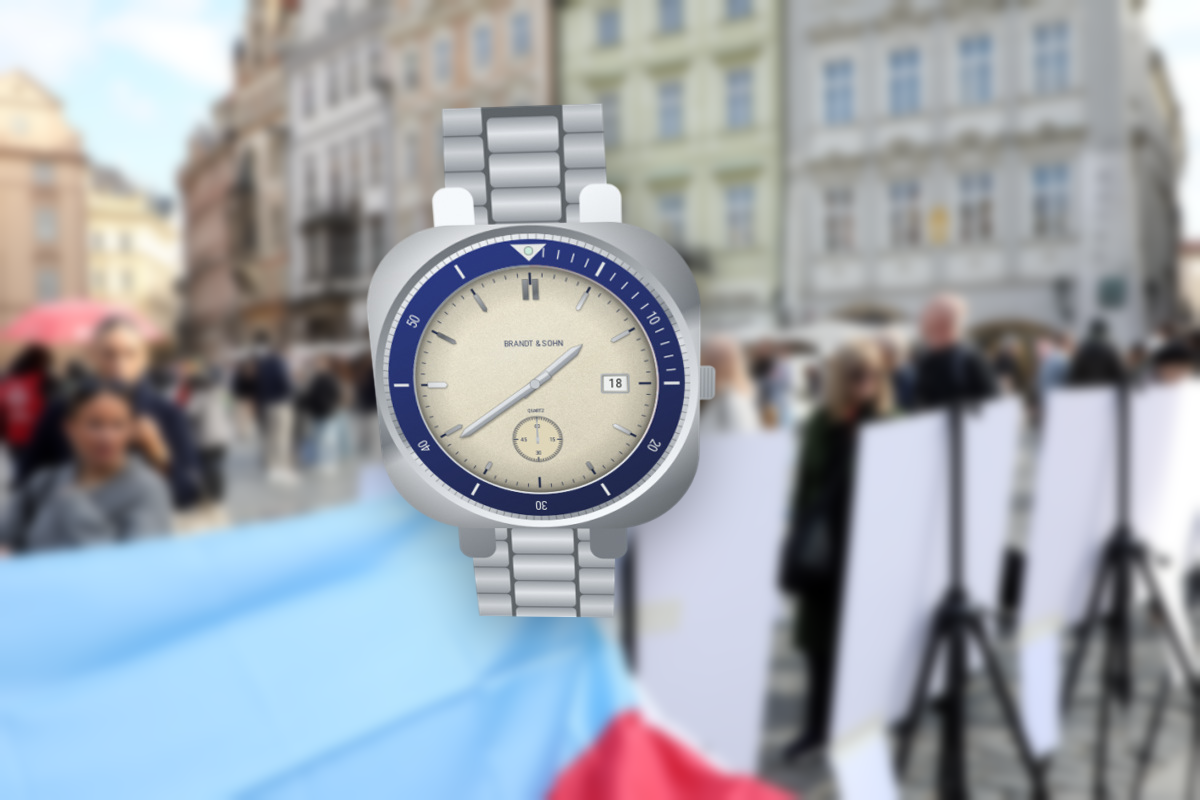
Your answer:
1 h 39 min
